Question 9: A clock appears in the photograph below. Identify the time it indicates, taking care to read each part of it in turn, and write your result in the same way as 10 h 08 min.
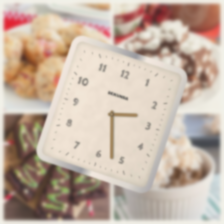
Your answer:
2 h 27 min
